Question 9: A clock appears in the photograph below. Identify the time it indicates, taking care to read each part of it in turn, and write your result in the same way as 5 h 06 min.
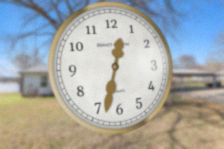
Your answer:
12 h 33 min
